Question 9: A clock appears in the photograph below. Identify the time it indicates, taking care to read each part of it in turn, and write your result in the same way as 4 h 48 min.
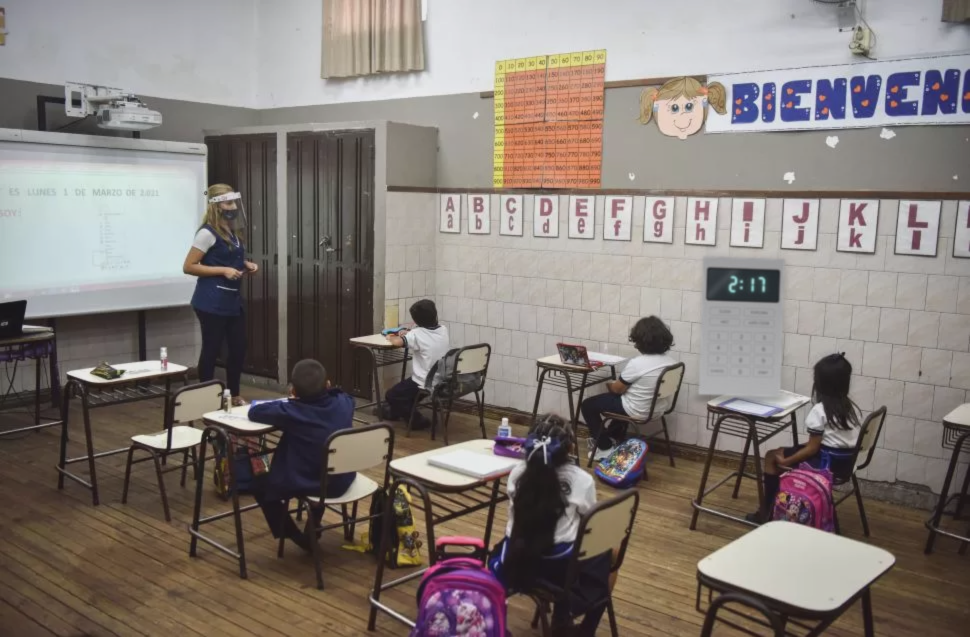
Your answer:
2 h 17 min
